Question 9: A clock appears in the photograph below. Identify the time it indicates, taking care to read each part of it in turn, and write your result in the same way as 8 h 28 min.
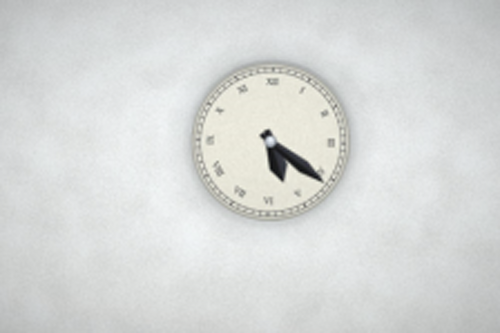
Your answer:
5 h 21 min
